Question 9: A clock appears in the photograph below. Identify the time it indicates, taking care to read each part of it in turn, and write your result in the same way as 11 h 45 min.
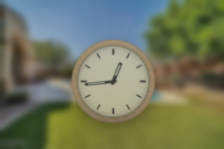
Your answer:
12 h 44 min
